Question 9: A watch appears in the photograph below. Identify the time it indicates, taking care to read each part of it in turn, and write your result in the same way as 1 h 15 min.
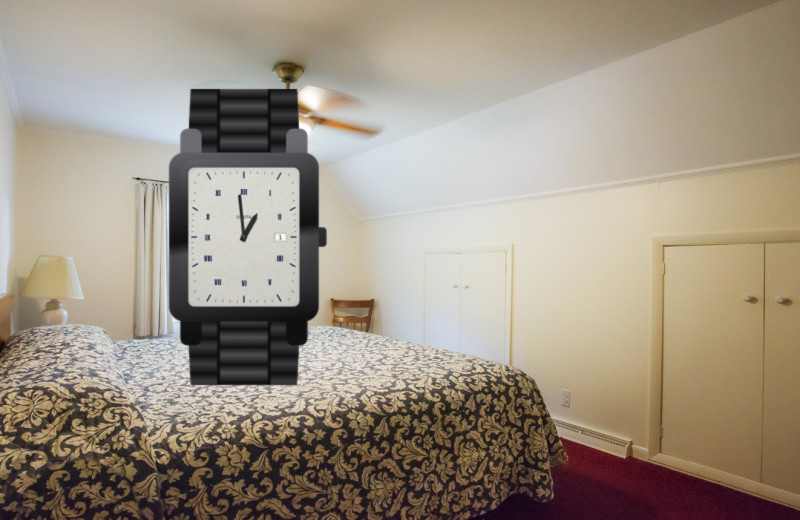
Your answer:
12 h 59 min
